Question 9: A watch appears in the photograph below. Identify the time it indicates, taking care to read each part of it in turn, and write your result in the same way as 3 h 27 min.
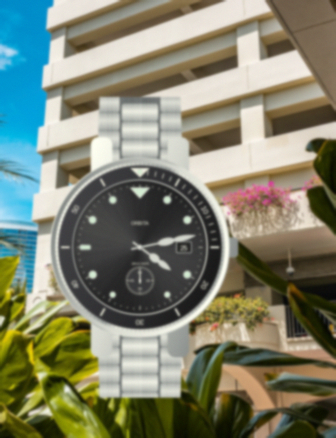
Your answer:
4 h 13 min
